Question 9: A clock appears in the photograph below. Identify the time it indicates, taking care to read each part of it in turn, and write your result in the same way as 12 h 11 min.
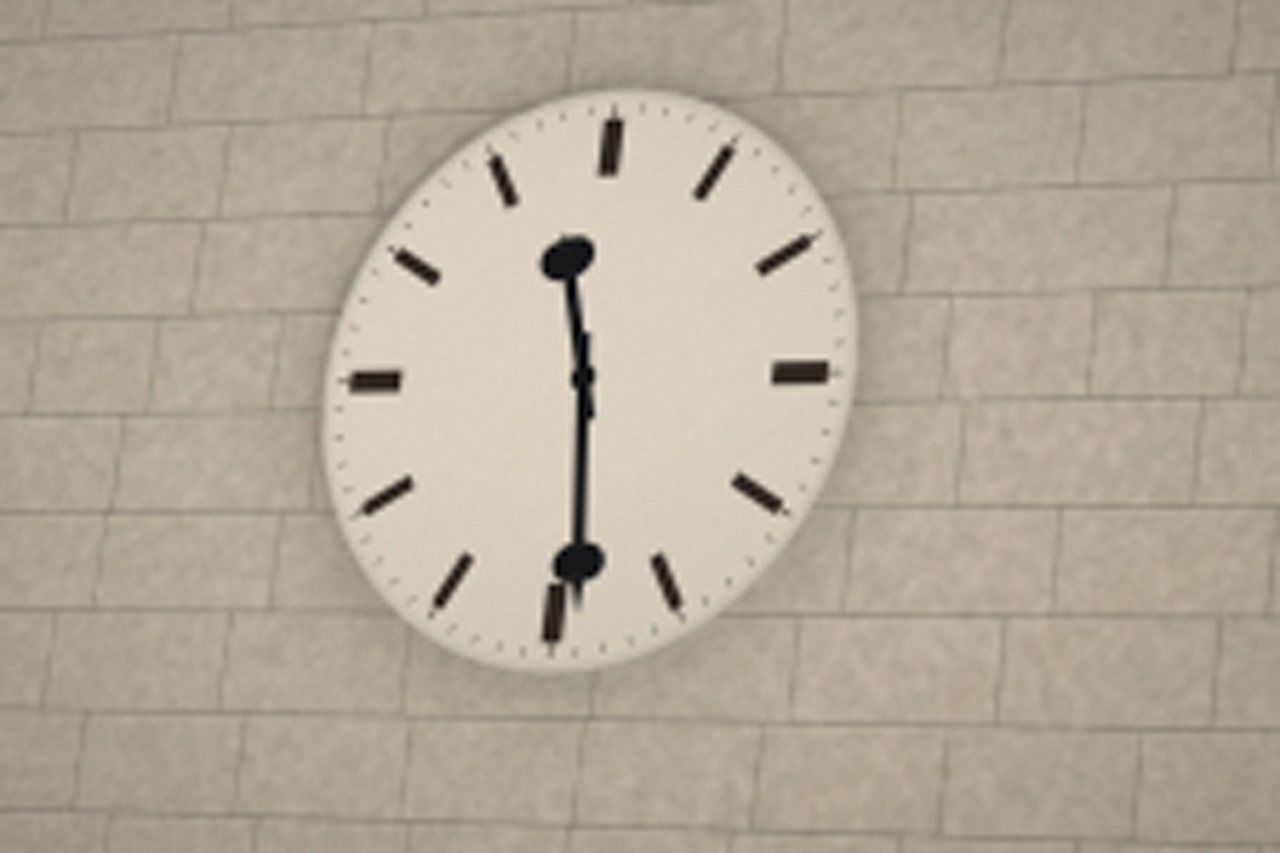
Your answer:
11 h 29 min
